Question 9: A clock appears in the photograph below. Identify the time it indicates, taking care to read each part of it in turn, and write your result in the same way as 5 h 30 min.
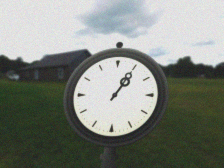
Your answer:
1 h 05 min
